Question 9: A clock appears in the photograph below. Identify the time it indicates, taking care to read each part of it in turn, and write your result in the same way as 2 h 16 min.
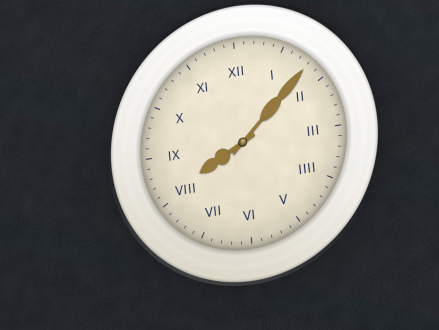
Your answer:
8 h 08 min
